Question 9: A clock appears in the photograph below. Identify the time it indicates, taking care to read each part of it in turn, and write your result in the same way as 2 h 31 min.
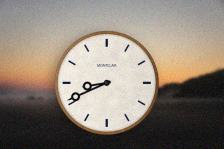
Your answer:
8 h 41 min
